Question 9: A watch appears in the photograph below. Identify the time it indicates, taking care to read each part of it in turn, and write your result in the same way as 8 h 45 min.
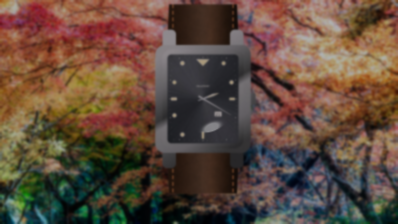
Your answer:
2 h 20 min
